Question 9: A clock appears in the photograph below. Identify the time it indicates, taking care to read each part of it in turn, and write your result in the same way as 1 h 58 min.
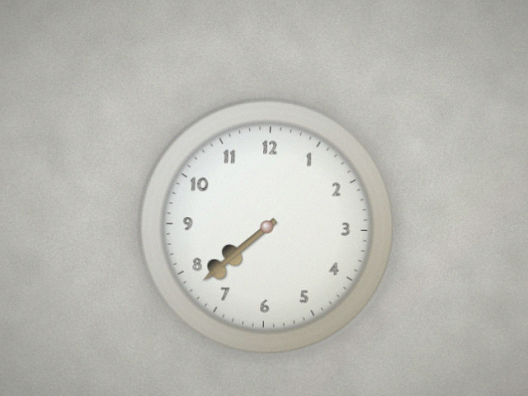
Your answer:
7 h 38 min
